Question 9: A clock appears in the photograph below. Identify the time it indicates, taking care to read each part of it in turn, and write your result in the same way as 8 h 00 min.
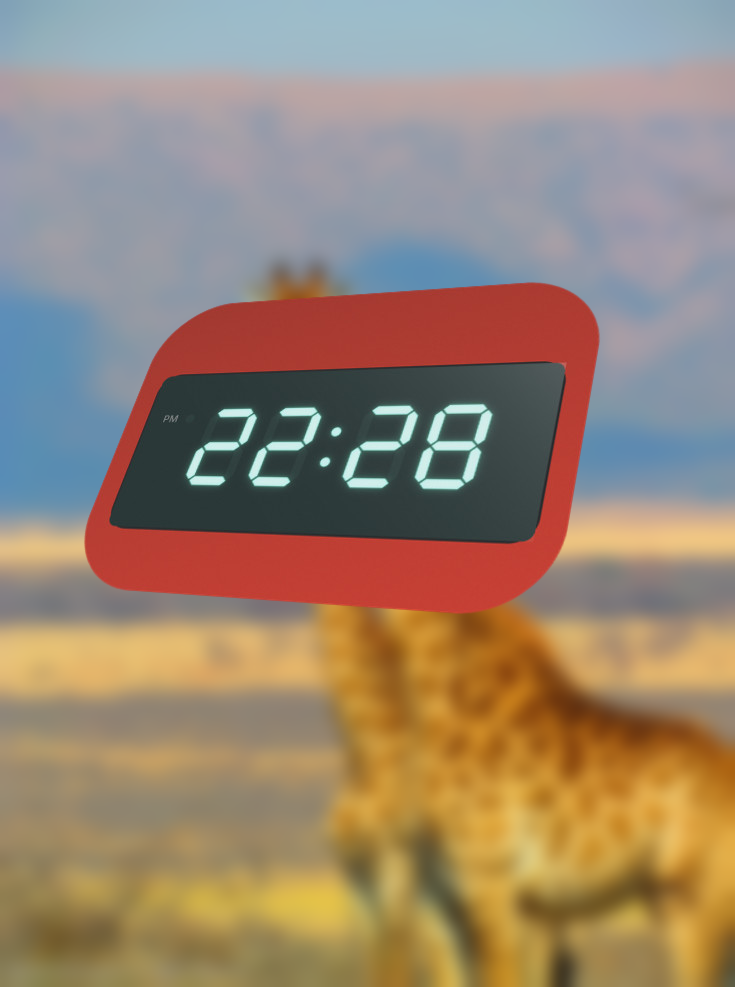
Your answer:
22 h 28 min
